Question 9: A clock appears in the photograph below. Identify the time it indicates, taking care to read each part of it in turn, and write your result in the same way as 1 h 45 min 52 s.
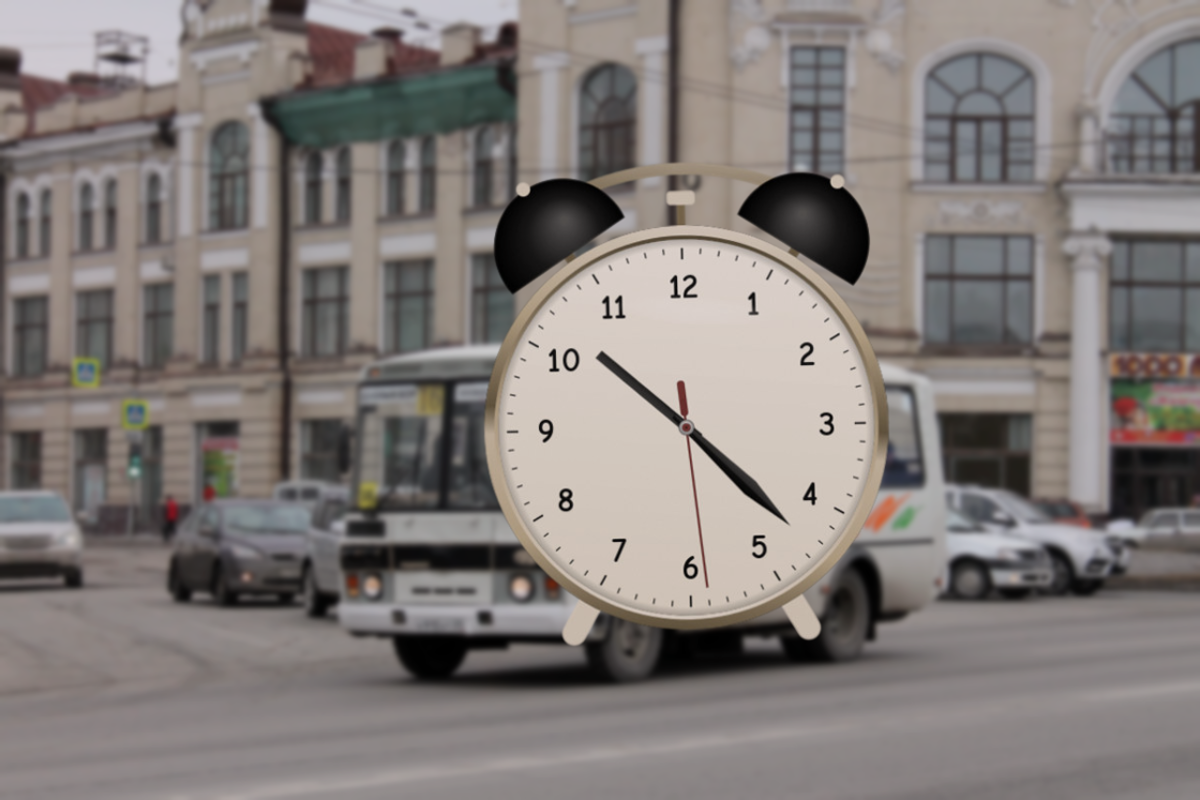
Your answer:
10 h 22 min 29 s
